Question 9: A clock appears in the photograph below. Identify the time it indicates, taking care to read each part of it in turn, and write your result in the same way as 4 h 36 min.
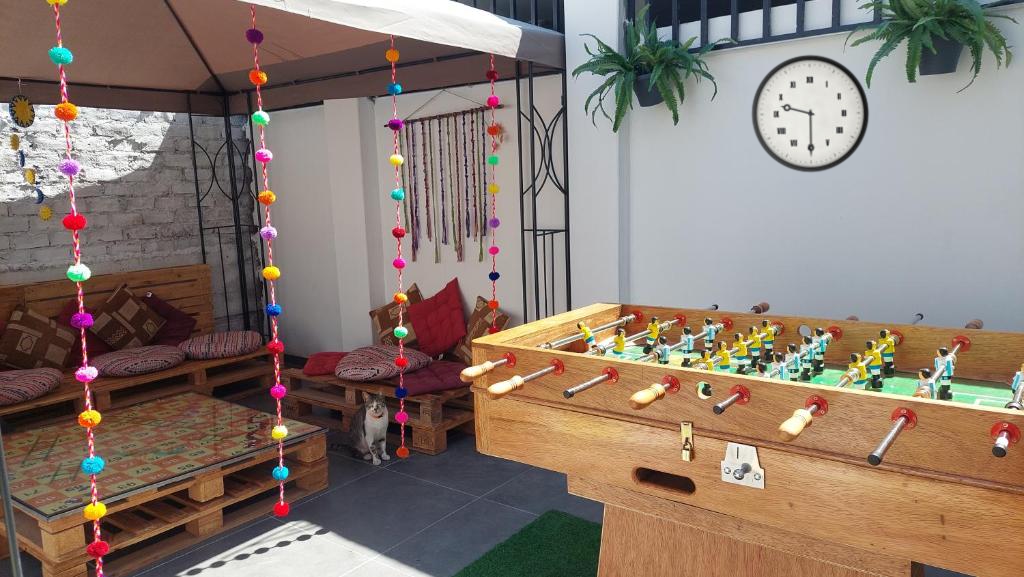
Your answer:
9 h 30 min
